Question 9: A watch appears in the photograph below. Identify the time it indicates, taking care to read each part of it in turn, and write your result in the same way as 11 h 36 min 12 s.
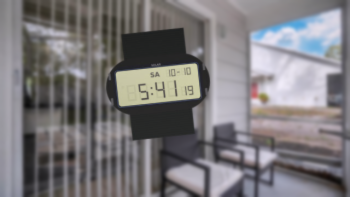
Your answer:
5 h 41 min 19 s
